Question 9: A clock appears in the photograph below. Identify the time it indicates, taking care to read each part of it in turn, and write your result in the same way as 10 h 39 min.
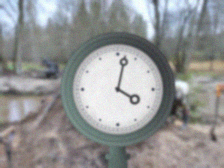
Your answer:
4 h 02 min
